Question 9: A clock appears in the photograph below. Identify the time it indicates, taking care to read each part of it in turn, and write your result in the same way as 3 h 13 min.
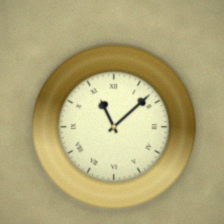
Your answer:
11 h 08 min
